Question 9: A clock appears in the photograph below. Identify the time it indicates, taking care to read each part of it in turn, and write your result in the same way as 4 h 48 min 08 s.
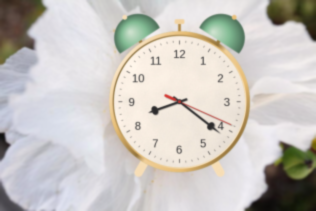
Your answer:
8 h 21 min 19 s
